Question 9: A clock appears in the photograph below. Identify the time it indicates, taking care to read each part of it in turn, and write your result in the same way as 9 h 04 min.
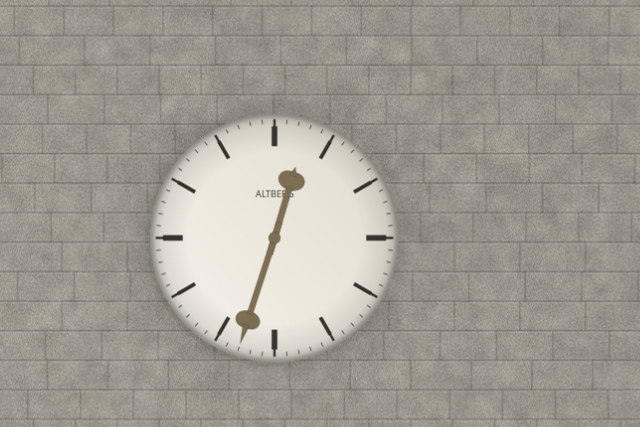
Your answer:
12 h 33 min
